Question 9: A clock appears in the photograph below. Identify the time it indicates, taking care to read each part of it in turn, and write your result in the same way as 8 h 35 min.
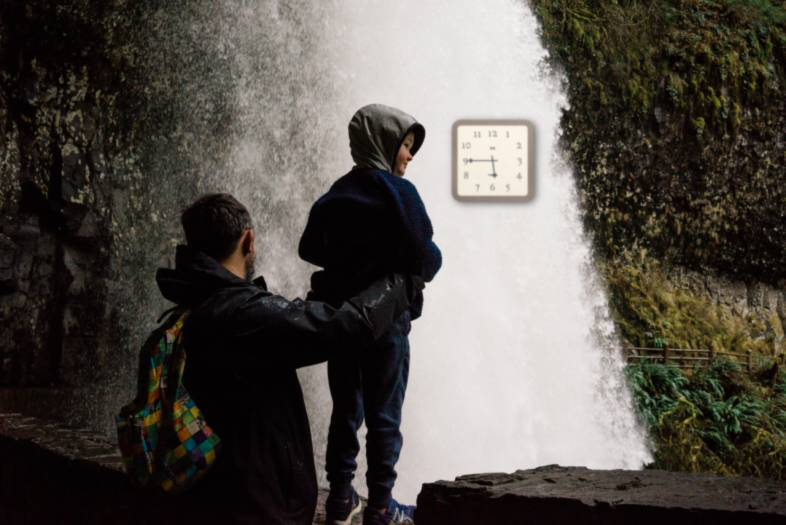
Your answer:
5 h 45 min
